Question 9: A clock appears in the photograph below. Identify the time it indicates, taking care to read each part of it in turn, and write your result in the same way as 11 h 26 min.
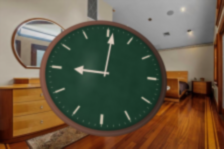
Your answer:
9 h 01 min
